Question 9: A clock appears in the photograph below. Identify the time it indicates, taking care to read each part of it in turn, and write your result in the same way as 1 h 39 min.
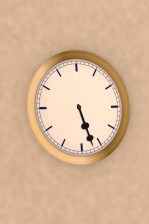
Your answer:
5 h 27 min
